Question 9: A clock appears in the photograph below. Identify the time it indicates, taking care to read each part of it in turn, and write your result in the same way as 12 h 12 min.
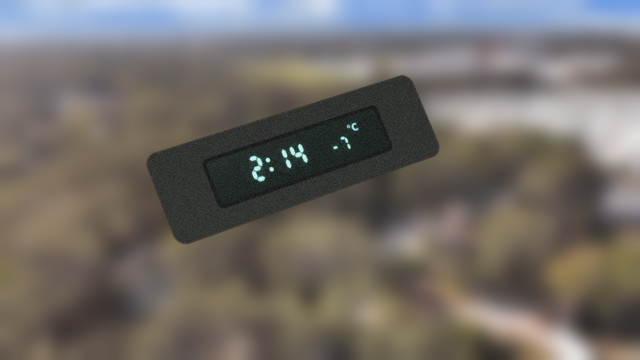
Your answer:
2 h 14 min
